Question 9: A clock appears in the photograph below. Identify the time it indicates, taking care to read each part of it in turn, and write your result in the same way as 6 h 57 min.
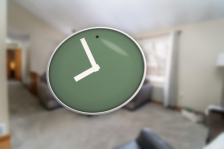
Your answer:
7 h 56 min
